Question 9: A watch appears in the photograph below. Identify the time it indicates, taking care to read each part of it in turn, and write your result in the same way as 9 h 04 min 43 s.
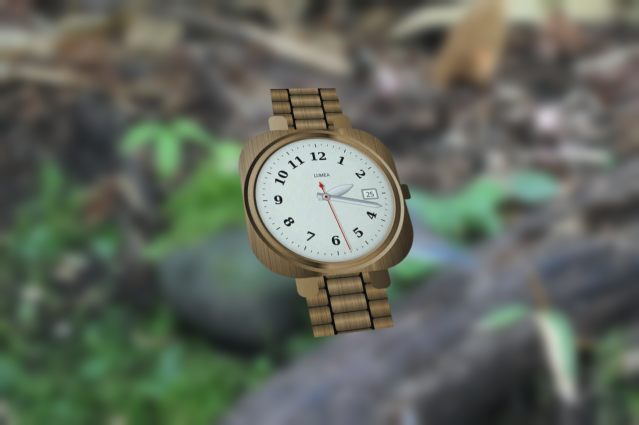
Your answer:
2 h 17 min 28 s
